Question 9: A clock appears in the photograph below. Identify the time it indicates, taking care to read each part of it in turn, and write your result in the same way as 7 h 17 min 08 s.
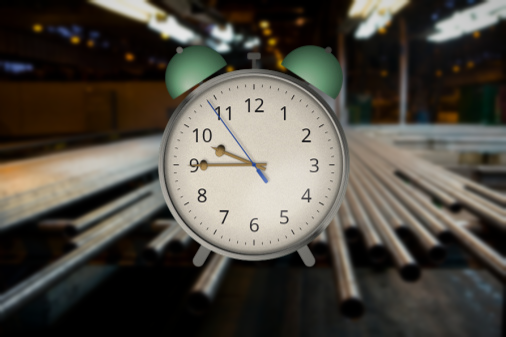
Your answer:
9 h 44 min 54 s
